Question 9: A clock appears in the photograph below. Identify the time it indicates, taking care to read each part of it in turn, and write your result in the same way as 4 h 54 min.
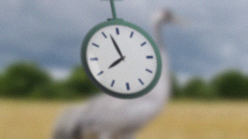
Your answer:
7 h 57 min
